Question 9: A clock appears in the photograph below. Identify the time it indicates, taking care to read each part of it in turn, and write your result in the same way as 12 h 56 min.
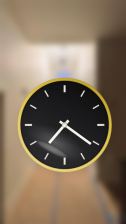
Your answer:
7 h 21 min
